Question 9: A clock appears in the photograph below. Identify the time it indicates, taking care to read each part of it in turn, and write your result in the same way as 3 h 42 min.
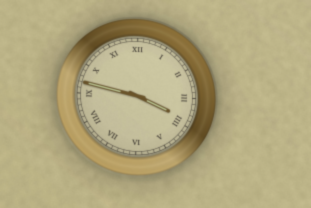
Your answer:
3 h 47 min
